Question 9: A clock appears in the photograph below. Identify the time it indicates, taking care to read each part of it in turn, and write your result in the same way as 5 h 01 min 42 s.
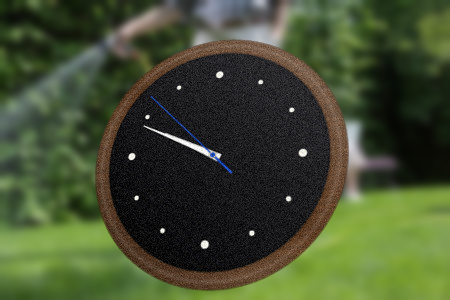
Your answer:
9 h 48 min 52 s
